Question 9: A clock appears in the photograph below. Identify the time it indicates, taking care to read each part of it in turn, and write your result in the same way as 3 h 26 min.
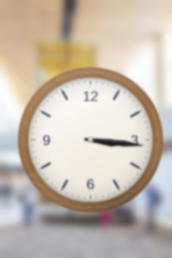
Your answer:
3 h 16 min
